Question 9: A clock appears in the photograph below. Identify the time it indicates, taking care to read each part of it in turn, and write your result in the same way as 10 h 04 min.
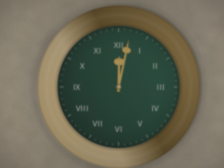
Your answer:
12 h 02 min
